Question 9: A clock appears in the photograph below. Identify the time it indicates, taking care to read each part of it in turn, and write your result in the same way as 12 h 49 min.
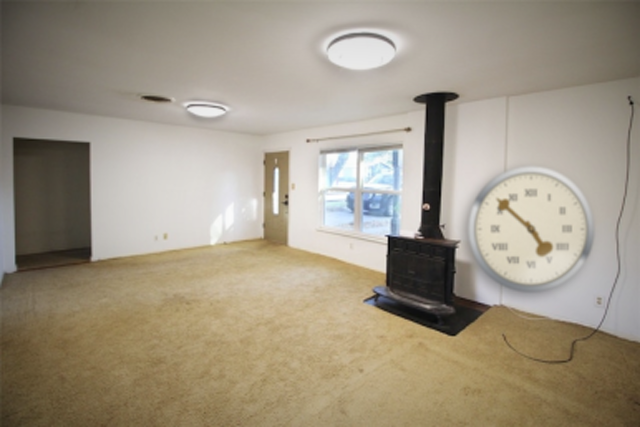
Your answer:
4 h 52 min
